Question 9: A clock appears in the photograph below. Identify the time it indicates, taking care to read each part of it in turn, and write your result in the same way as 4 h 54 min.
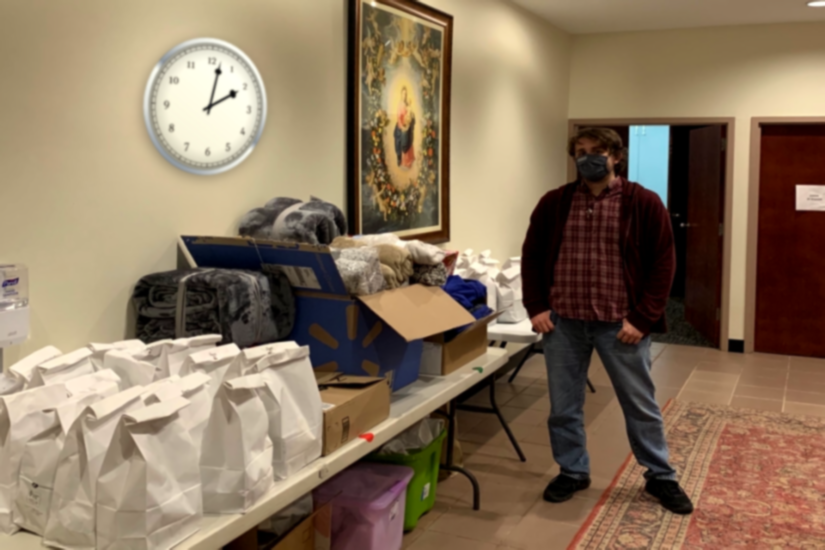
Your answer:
2 h 02 min
